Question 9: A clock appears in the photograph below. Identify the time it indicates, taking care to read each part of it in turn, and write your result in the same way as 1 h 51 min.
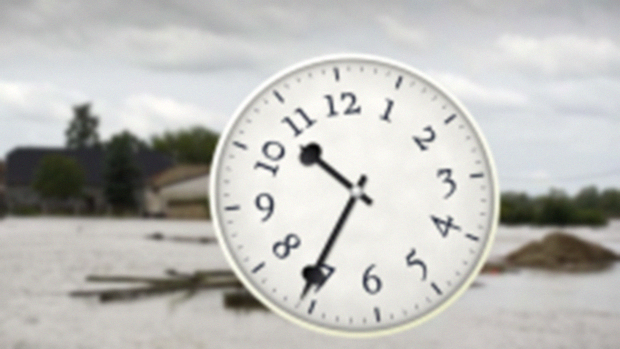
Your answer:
10 h 36 min
